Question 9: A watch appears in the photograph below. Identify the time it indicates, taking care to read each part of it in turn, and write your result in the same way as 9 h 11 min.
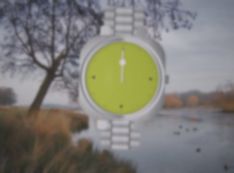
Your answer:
12 h 00 min
